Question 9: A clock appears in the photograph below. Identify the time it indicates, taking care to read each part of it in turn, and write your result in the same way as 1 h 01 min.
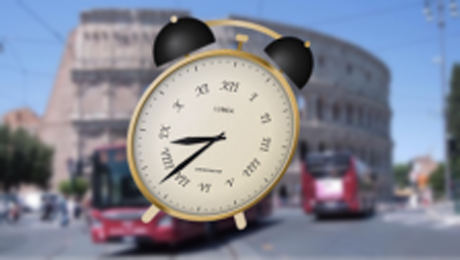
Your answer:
8 h 37 min
